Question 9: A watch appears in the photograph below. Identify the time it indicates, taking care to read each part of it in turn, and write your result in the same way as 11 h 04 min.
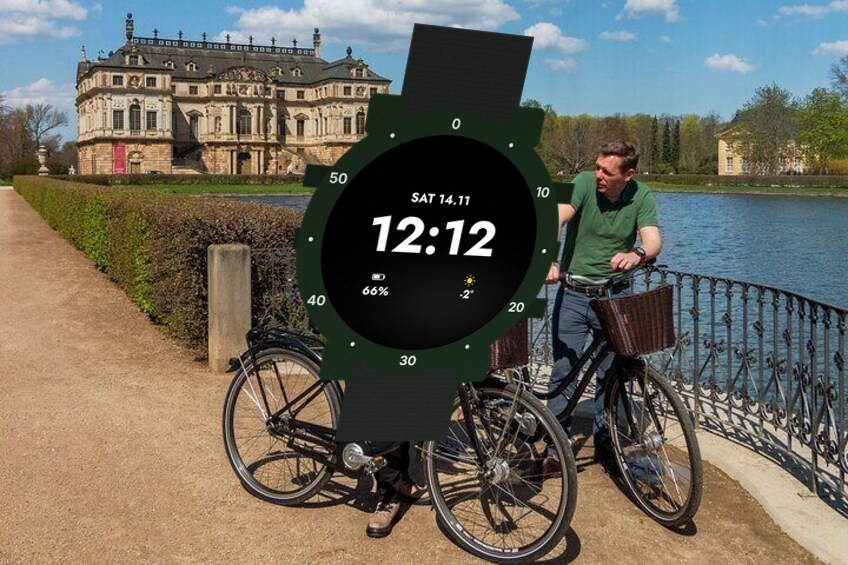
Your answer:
12 h 12 min
